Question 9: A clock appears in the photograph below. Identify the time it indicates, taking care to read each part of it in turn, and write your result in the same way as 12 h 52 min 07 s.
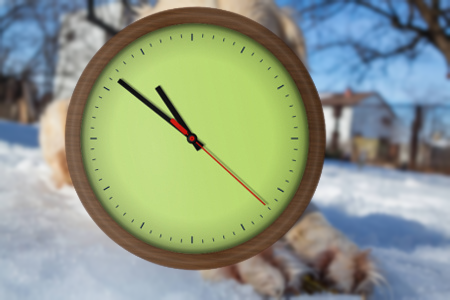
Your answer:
10 h 51 min 22 s
